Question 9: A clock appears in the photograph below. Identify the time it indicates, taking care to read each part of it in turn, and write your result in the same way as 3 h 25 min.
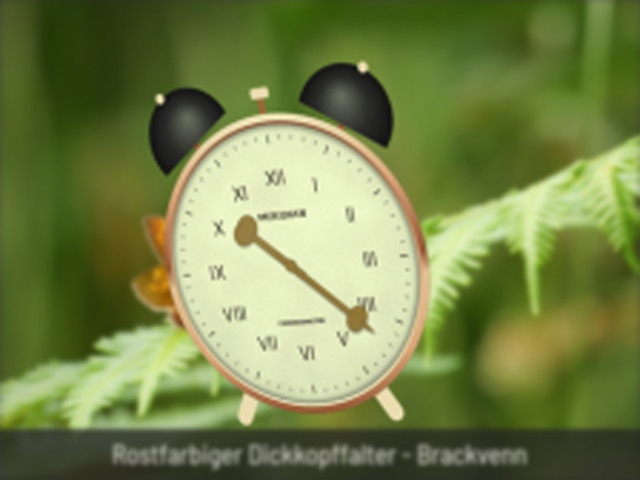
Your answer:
10 h 22 min
